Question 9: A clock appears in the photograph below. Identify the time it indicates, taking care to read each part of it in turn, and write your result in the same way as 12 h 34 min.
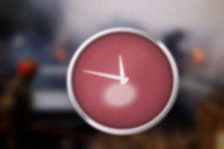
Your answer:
11 h 47 min
